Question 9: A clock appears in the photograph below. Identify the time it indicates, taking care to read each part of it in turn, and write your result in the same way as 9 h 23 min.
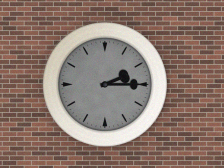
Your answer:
2 h 15 min
